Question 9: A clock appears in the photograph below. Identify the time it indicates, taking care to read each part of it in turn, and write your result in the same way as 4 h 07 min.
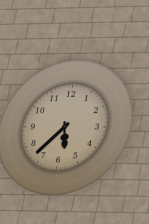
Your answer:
5 h 37 min
